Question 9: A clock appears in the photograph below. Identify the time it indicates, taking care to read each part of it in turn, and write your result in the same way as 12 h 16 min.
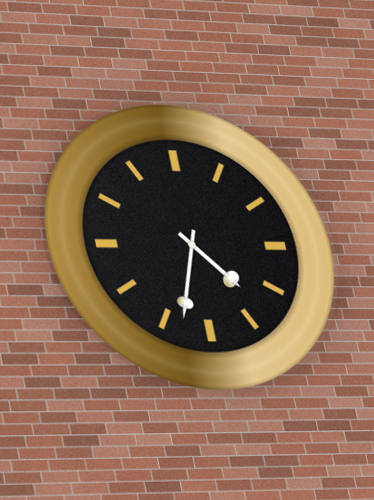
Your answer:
4 h 33 min
